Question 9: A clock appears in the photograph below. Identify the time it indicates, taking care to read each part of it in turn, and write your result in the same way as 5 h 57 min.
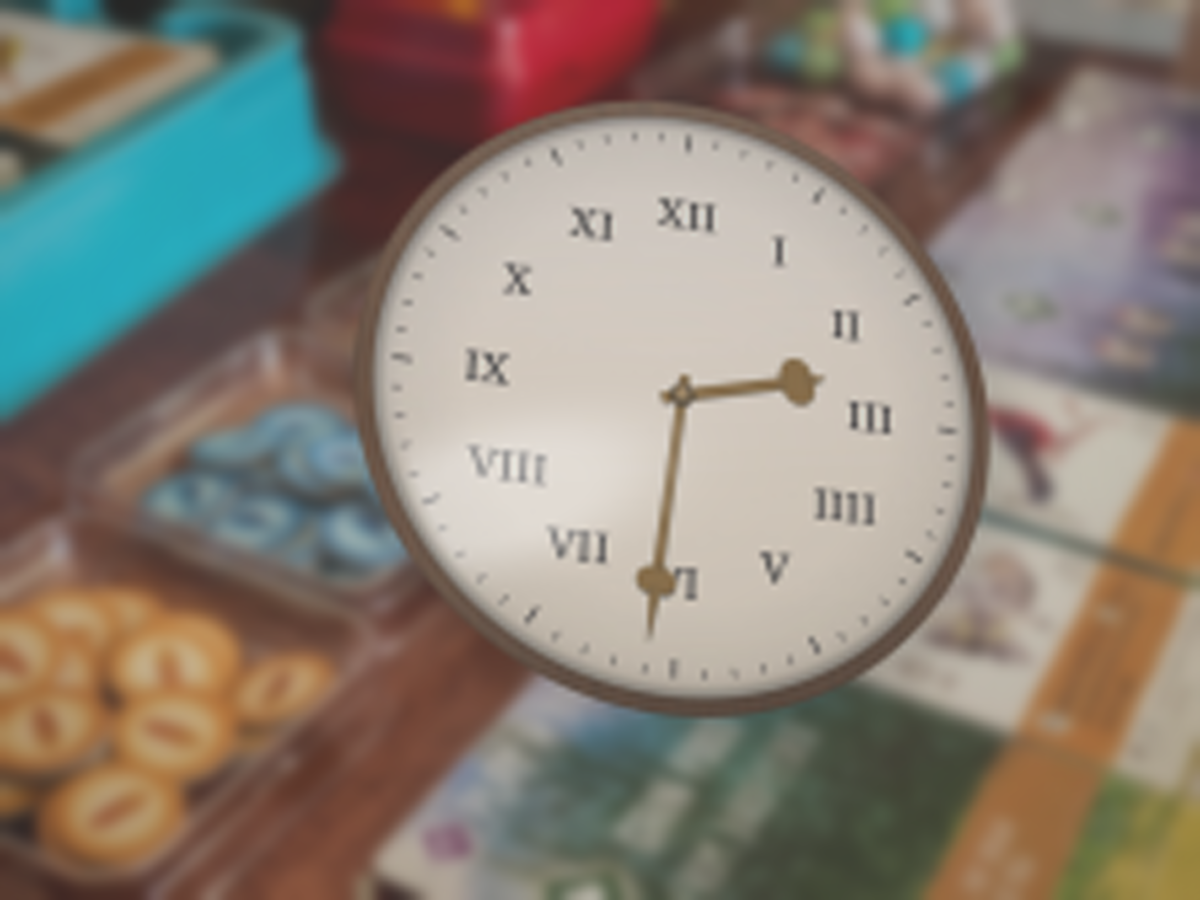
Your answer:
2 h 31 min
